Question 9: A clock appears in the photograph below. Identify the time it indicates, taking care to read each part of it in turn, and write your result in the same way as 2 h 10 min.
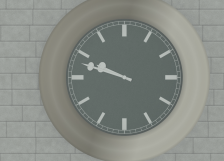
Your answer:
9 h 48 min
